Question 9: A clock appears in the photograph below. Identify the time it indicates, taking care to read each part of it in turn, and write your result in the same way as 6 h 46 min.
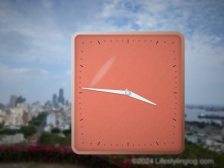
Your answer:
3 h 46 min
